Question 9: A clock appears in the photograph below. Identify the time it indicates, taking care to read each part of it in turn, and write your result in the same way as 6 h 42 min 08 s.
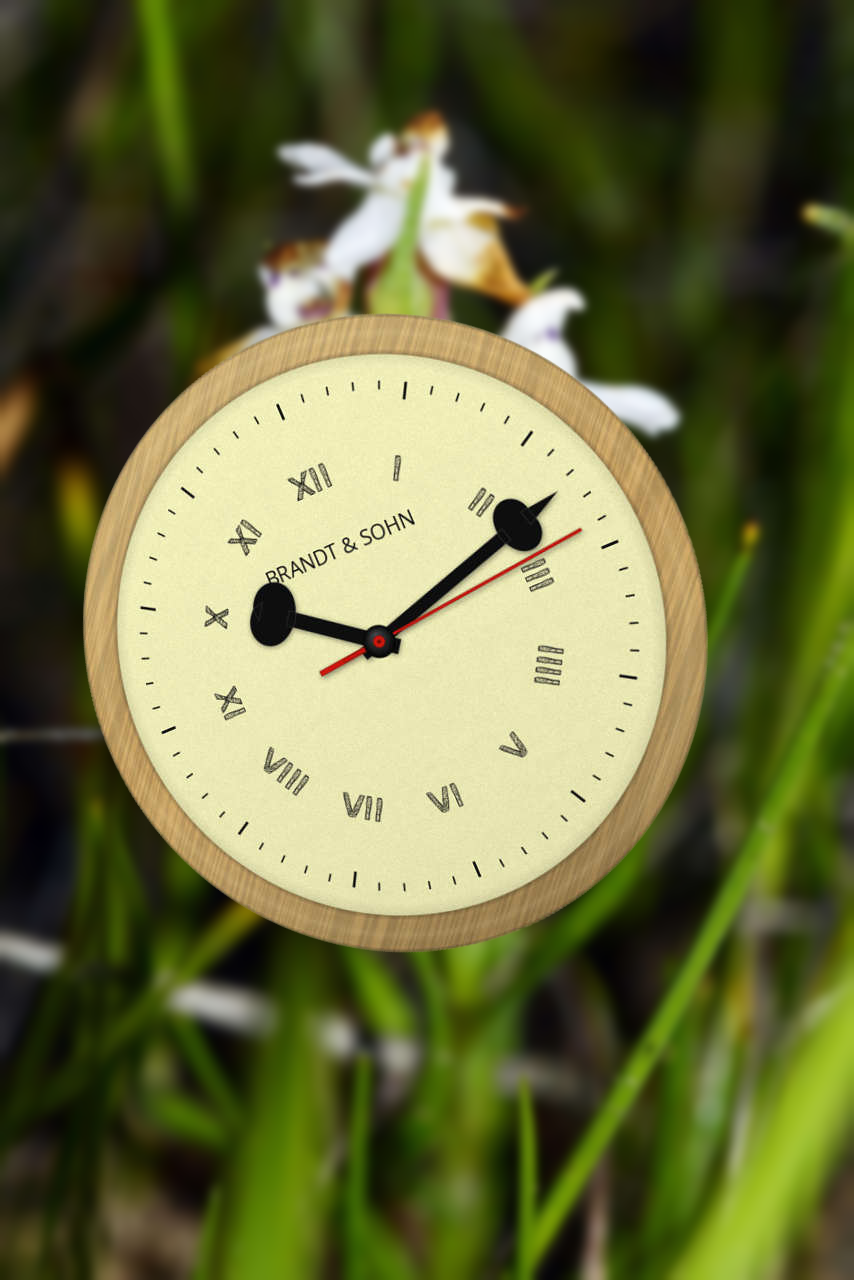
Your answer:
10 h 12 min 14 s
